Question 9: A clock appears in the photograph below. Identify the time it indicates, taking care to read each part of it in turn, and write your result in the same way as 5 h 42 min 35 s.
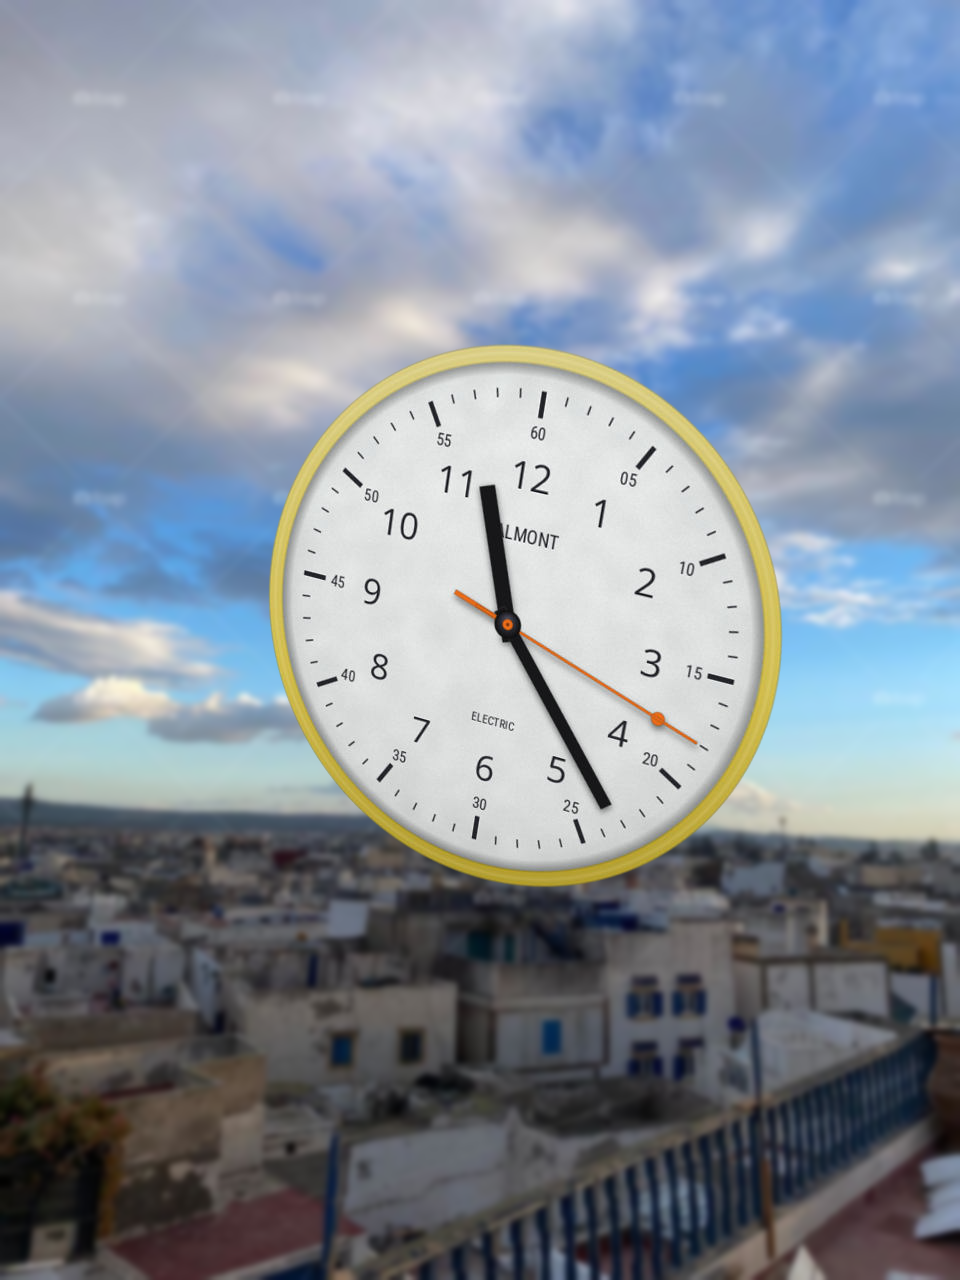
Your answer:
11 h 23 min 18 s
